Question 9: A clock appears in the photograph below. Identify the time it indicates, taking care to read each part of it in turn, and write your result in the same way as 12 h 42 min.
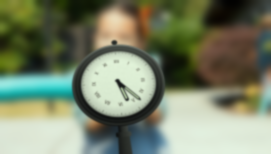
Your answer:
5 h 23 min
